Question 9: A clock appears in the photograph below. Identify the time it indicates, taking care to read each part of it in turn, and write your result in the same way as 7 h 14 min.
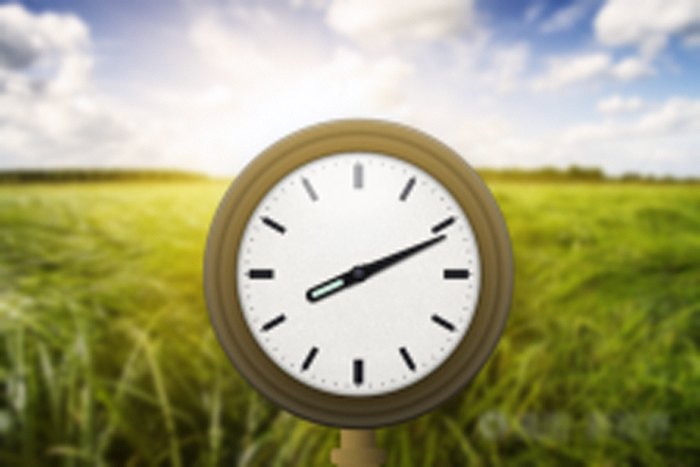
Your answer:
8 h 11 min
